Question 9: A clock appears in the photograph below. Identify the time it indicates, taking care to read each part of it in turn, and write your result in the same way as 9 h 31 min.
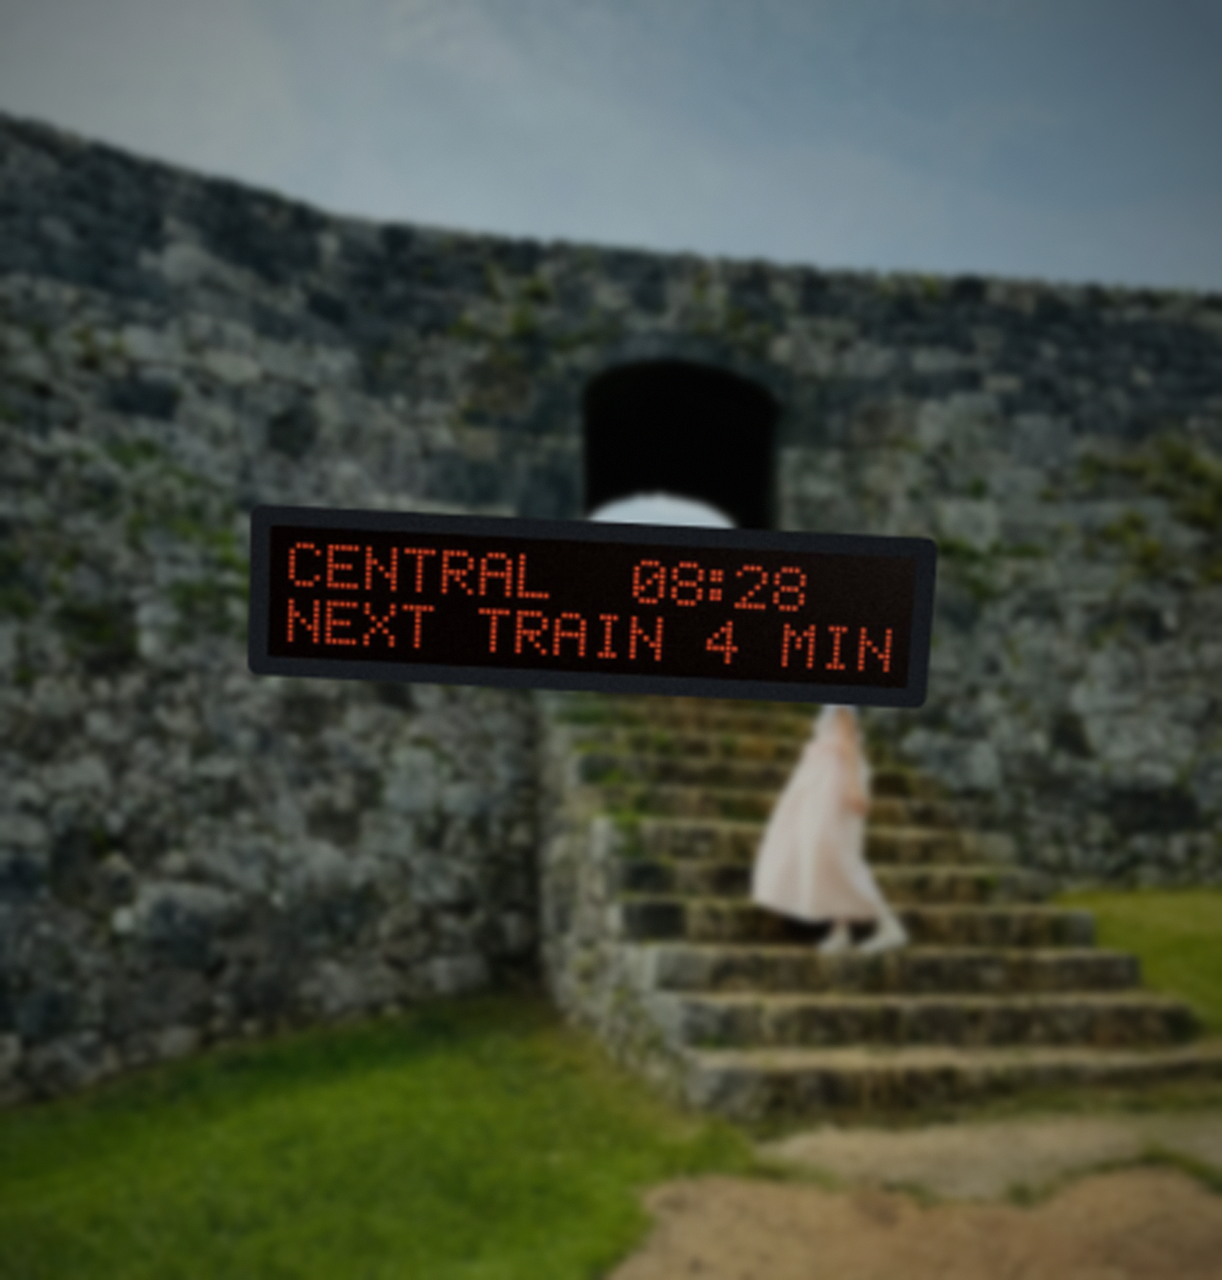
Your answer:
8 h 28 min
